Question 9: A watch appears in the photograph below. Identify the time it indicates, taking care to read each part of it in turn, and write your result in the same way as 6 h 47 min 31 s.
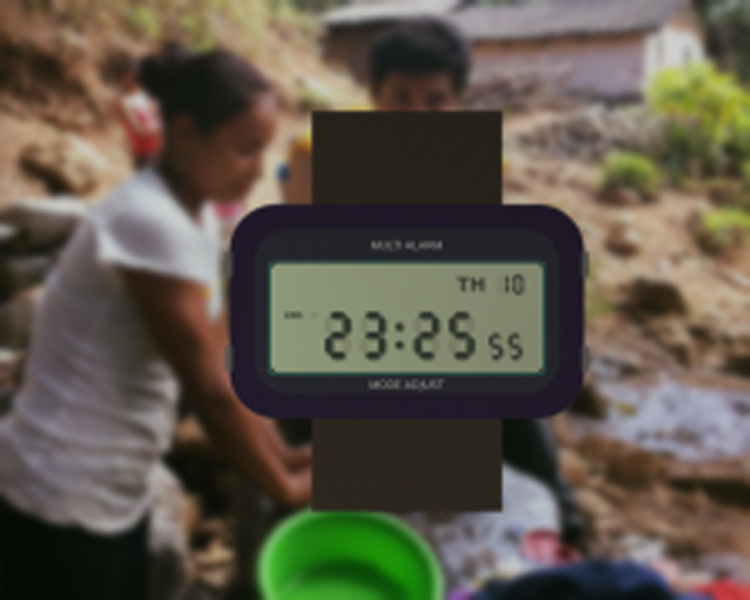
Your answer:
23 h 25 min 55 s
